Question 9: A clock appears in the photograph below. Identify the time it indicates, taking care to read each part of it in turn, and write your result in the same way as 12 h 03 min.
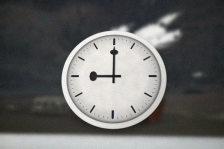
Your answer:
9 h 00 min
